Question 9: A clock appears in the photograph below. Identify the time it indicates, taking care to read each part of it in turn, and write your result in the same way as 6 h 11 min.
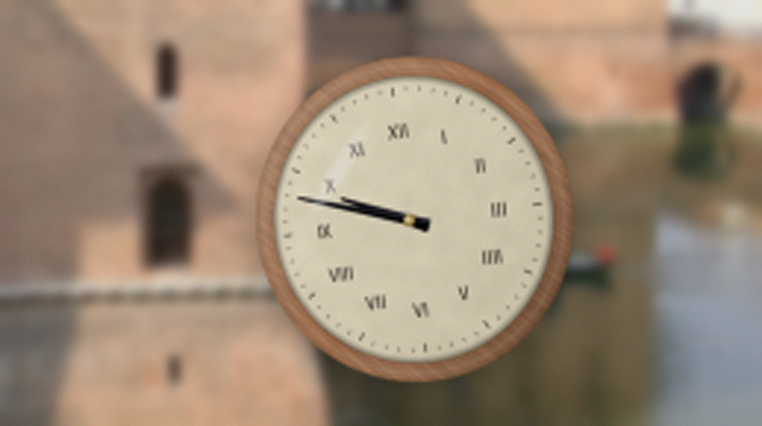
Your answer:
9 h 48 min
